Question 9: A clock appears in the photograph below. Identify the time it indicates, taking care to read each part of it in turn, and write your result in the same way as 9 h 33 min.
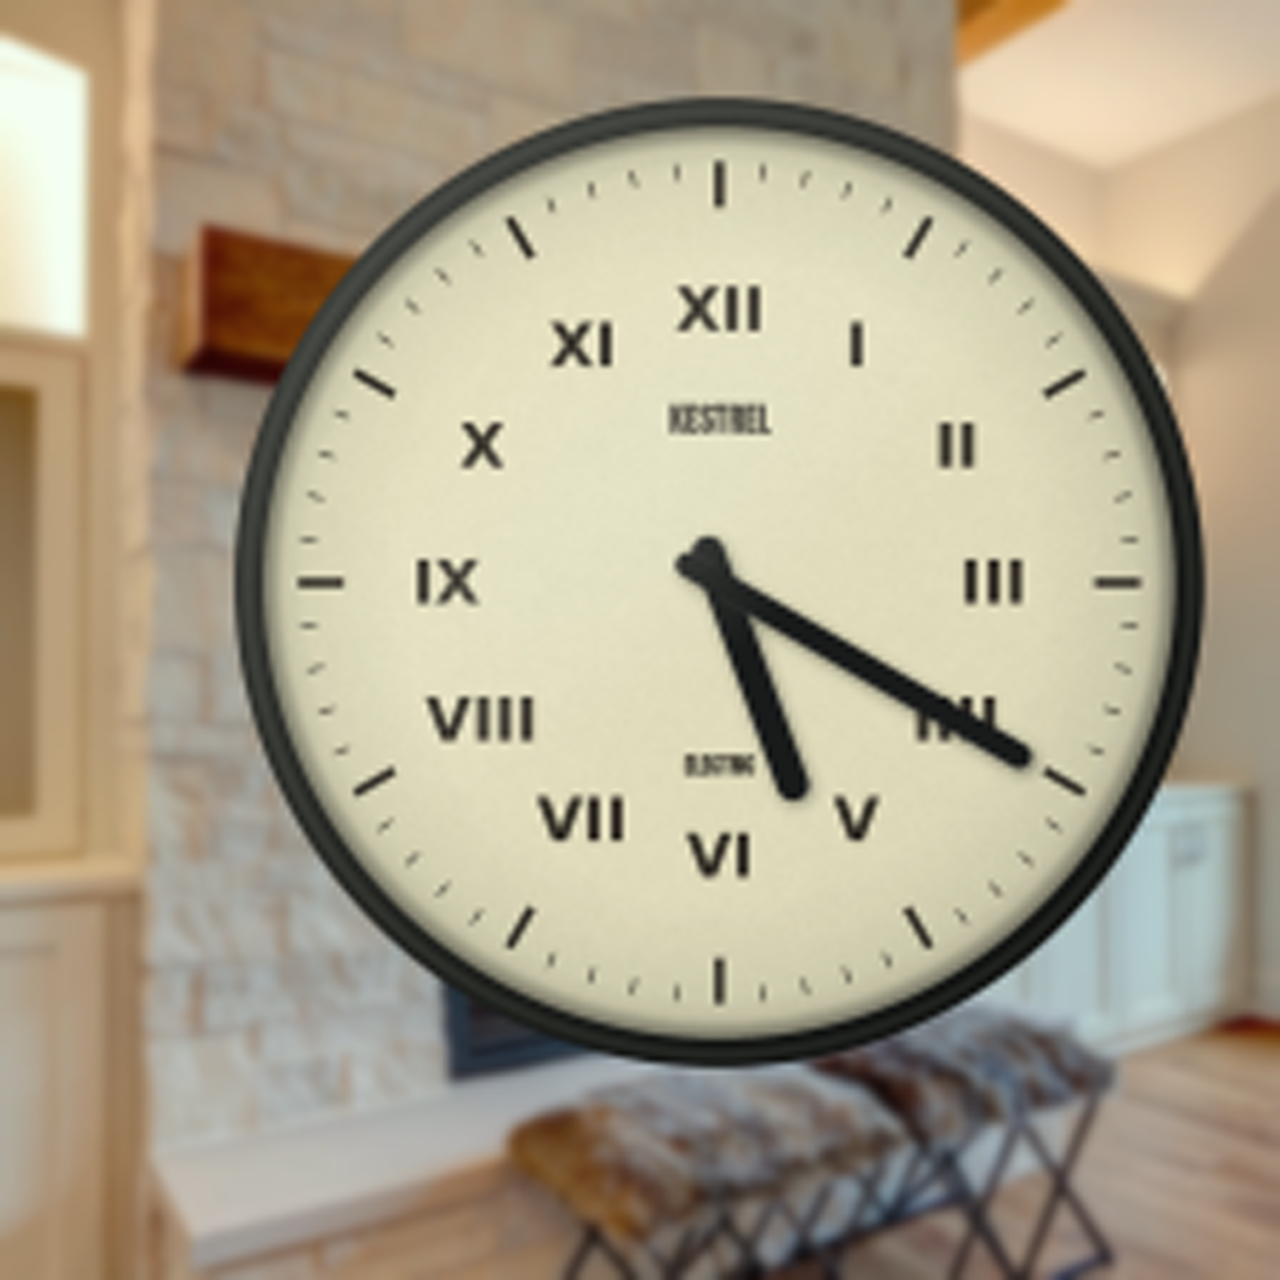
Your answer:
5 h 20 min
